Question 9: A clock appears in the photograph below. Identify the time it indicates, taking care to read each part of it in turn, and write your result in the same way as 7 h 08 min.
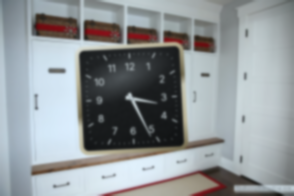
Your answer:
3 h 26 min
